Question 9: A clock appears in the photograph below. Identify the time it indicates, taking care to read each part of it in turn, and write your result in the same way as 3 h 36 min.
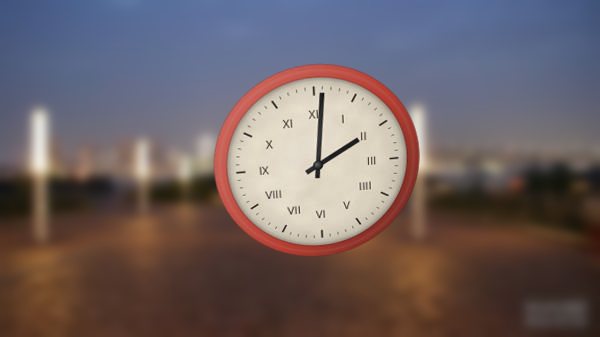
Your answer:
2 h 01 min
